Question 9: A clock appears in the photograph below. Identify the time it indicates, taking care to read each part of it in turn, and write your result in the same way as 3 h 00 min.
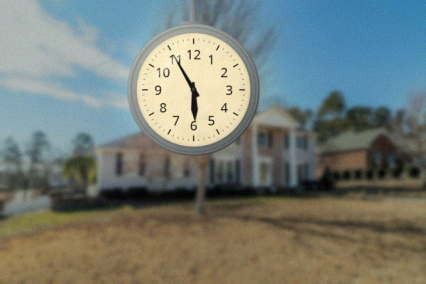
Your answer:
5 h 55 min
